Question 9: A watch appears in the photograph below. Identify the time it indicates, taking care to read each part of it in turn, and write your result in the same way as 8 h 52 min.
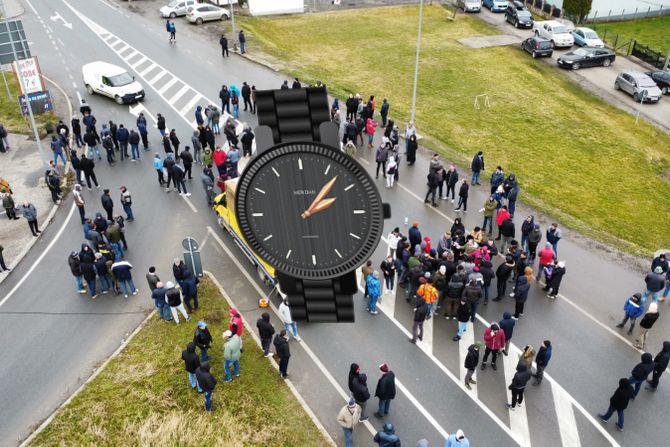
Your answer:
2 h 07 min
